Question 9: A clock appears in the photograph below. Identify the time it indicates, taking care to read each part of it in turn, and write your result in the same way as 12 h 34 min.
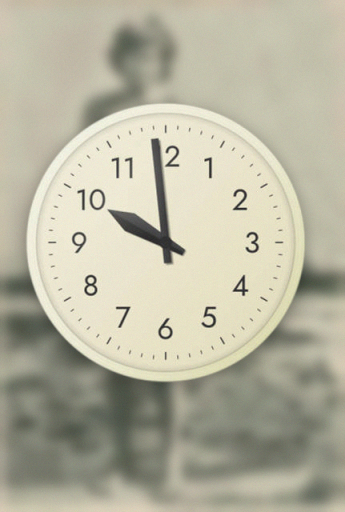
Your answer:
9 h 59 min
